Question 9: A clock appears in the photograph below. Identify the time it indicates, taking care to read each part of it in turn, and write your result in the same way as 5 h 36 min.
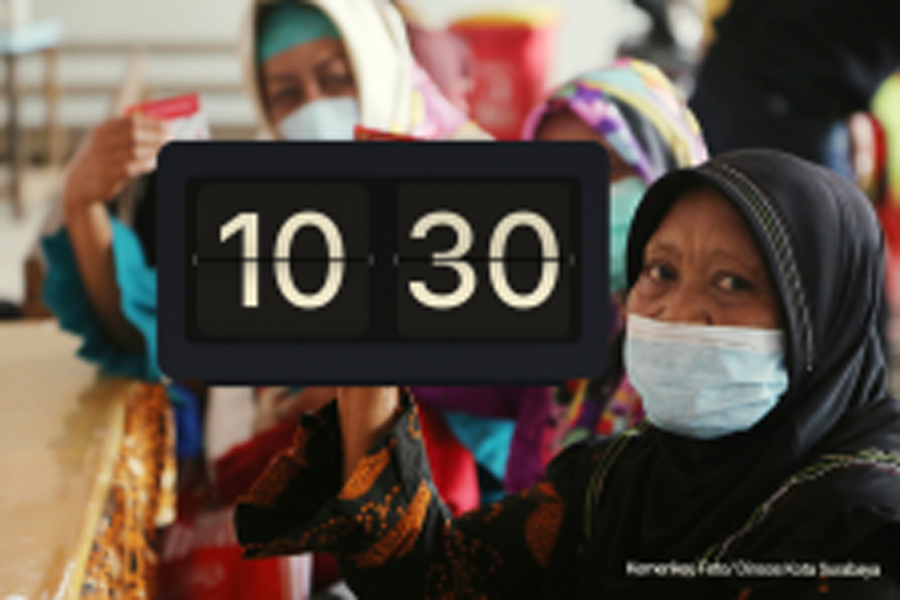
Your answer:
10 h 30 min
